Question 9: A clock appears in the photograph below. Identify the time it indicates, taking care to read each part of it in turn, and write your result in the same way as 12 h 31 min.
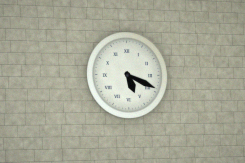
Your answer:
5 h 19 min
